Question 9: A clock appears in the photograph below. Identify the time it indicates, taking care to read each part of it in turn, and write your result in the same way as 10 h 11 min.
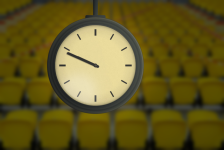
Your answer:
9 h 49 min
